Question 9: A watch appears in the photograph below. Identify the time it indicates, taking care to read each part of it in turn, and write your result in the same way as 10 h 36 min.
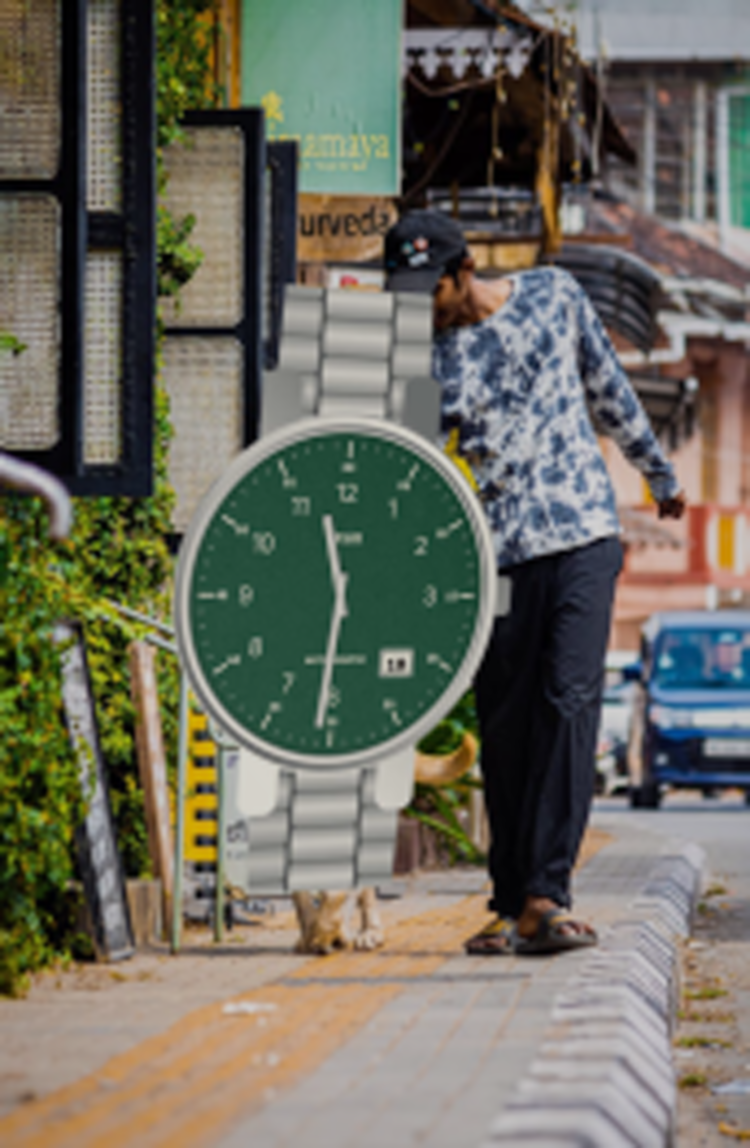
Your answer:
11 h 31 min
